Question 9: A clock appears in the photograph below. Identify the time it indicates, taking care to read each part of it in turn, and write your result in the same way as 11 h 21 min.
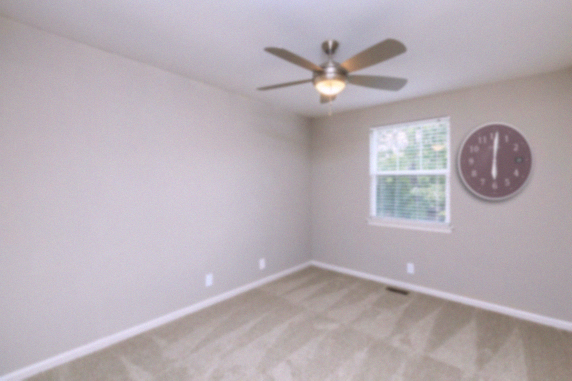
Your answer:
6 h 01 min
